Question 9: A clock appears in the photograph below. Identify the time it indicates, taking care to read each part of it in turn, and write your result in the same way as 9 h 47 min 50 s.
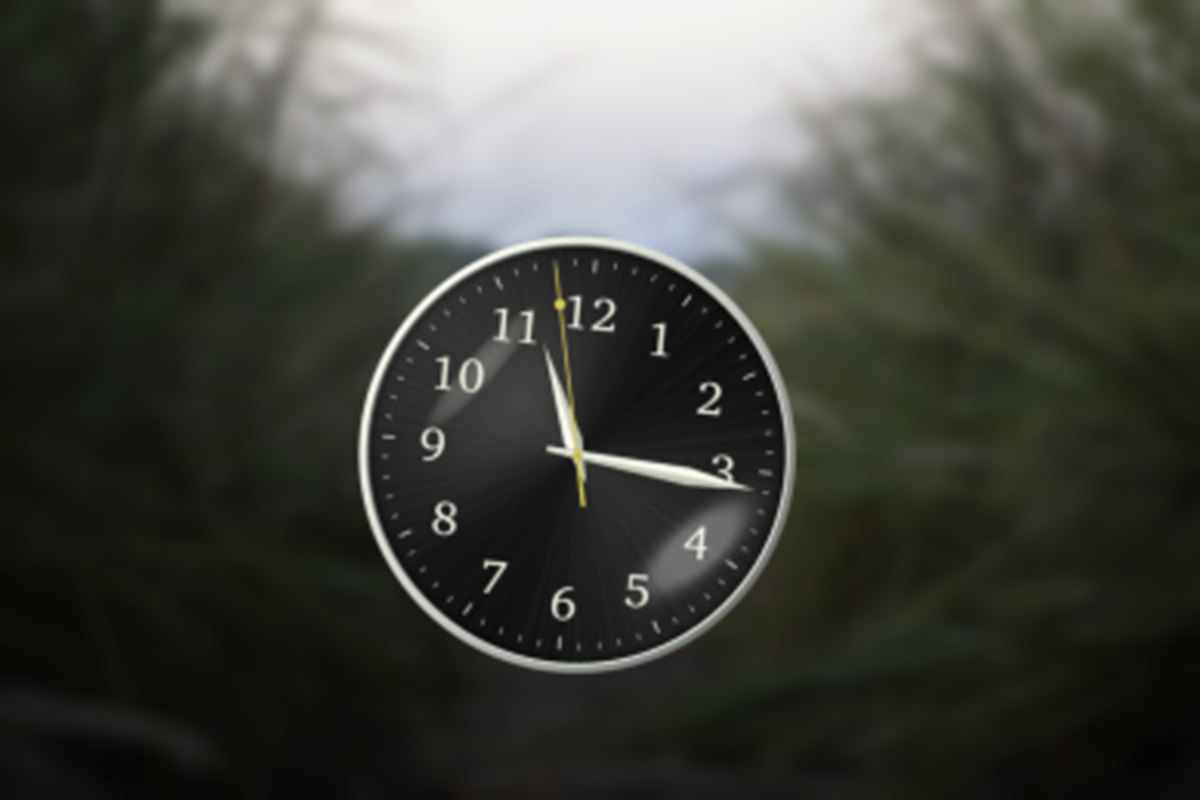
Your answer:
11 h 15 min 58 s
